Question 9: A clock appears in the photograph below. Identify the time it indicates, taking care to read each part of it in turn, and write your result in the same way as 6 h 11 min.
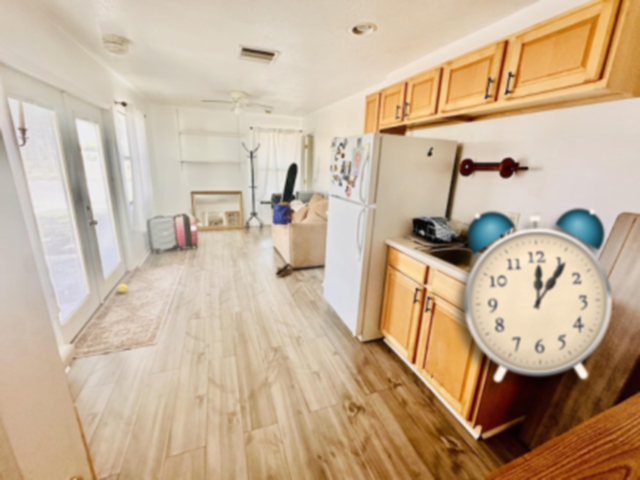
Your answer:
12 h 06 min
